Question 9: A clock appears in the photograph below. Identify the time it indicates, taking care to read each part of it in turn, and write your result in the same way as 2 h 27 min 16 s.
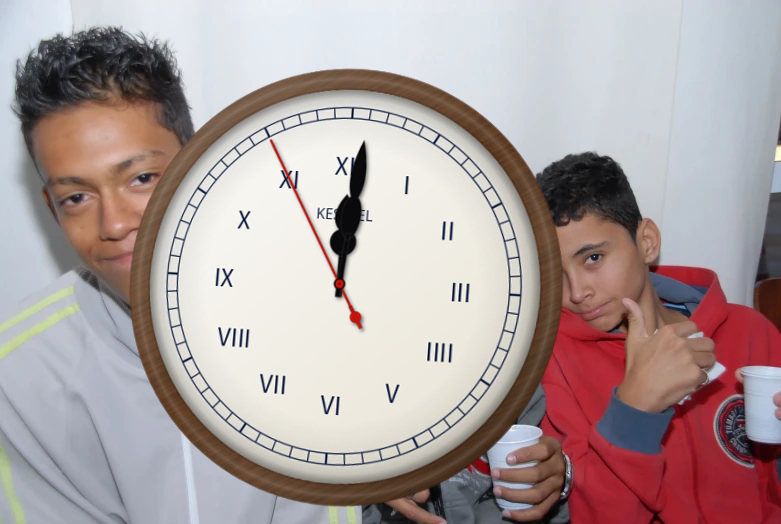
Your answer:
12 h 00 min 55 s
